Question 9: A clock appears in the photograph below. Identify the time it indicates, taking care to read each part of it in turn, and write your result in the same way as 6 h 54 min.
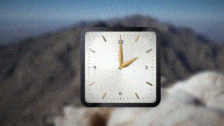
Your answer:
2 h 00 min
